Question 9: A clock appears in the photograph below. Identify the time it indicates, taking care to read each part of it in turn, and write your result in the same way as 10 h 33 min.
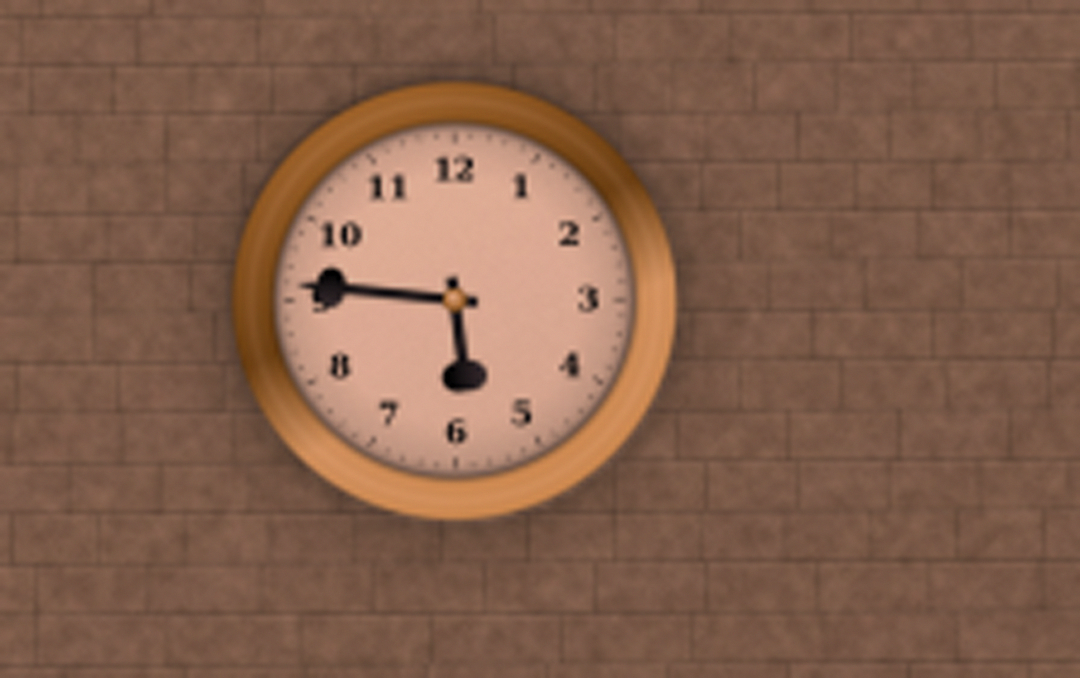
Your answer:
5 h 46 min
